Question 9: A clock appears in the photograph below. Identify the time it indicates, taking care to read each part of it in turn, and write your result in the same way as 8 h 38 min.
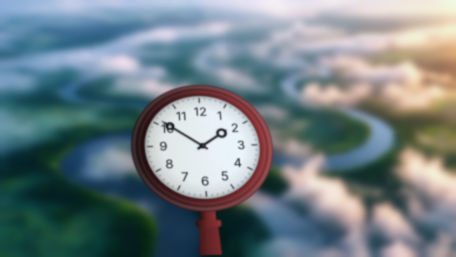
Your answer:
1 h 51 min
